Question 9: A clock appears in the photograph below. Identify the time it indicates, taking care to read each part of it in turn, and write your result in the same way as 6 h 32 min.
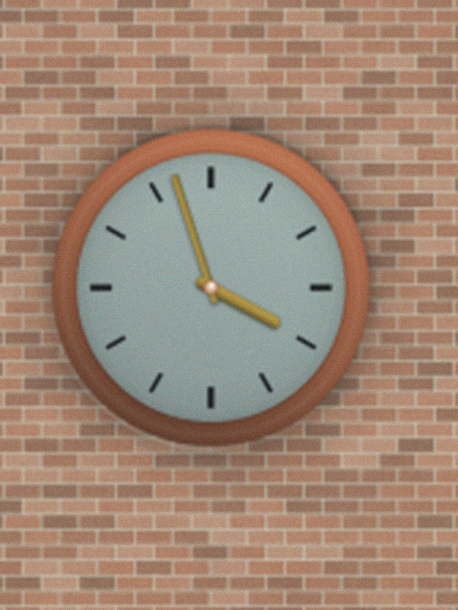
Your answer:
3 h 57 min
